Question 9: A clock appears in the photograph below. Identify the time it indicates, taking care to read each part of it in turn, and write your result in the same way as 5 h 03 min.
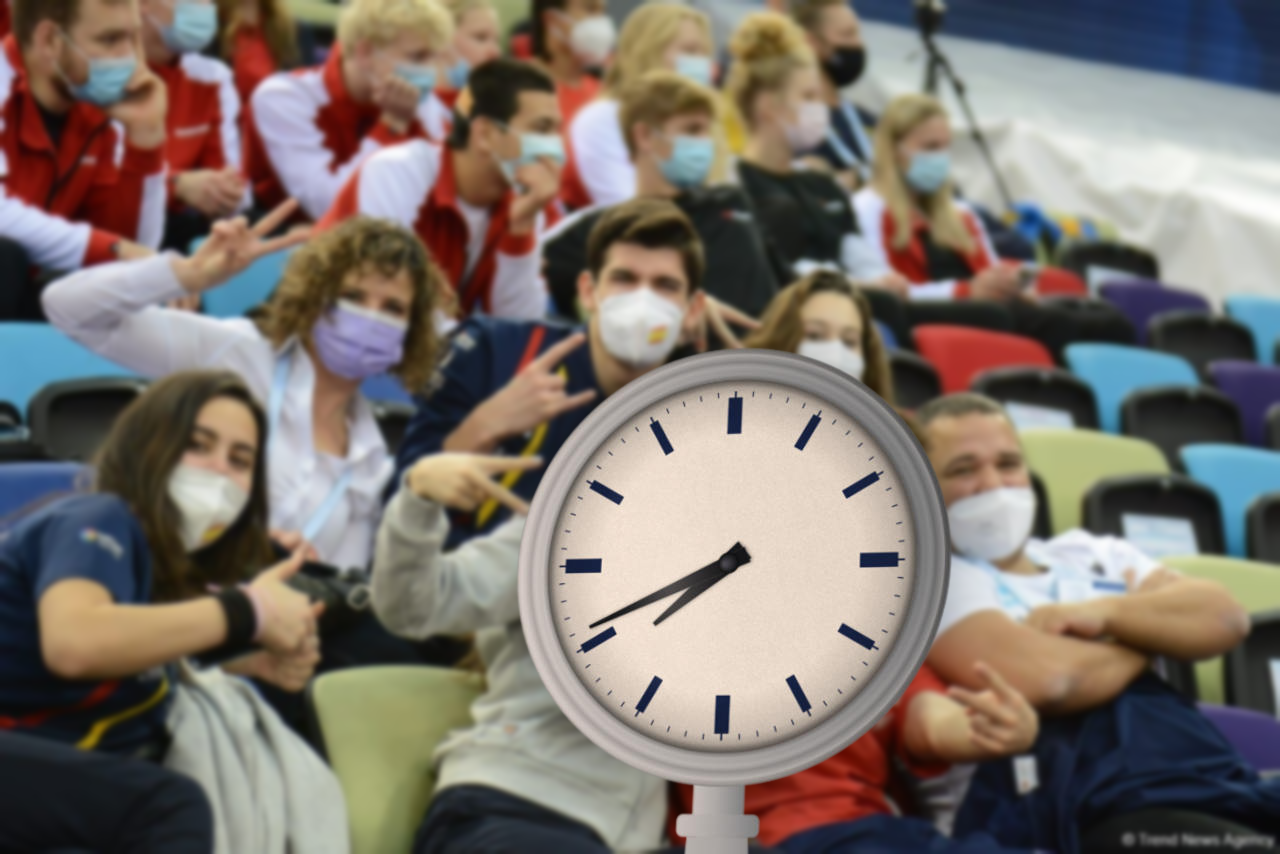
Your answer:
7 h 41 min
